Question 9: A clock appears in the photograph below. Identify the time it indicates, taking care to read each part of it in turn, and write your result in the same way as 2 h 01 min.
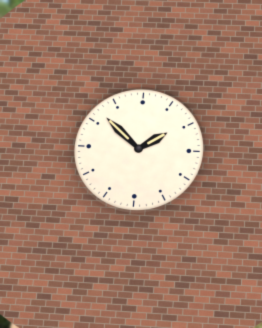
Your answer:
1 h 52 min
